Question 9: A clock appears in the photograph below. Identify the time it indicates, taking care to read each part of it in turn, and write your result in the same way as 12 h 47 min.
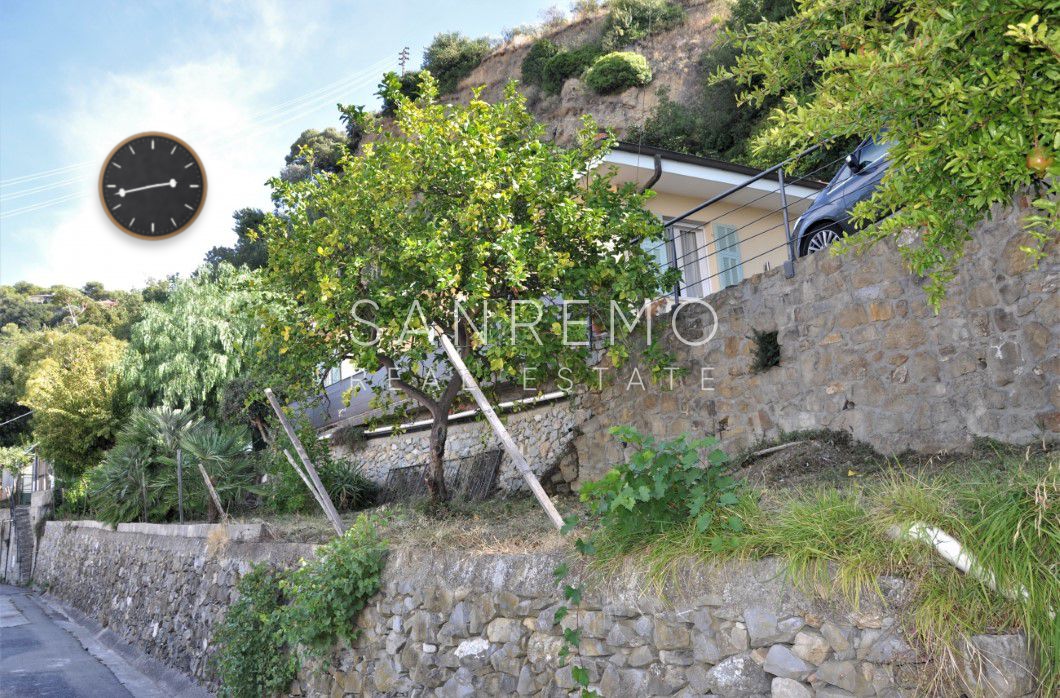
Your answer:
2 h 43 min
